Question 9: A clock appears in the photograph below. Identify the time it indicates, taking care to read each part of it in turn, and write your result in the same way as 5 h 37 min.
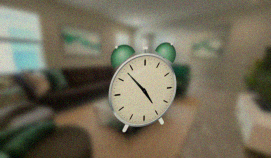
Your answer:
4 h 53 min
